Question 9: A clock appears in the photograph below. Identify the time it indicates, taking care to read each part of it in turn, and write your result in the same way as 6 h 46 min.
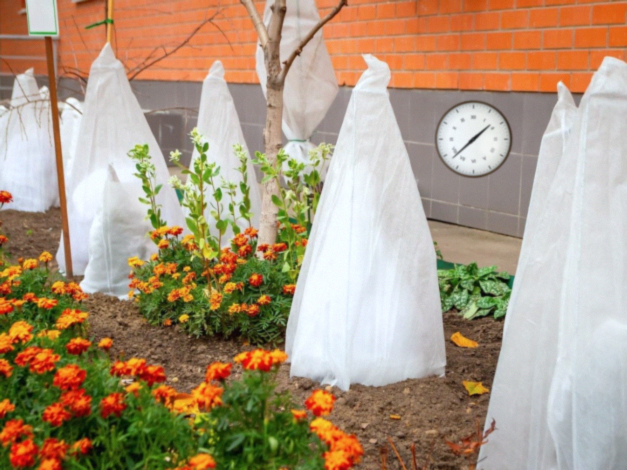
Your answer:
1 h 38 min
